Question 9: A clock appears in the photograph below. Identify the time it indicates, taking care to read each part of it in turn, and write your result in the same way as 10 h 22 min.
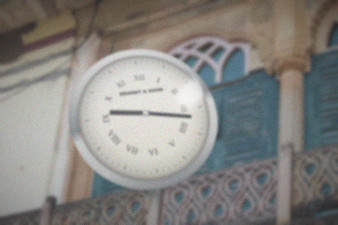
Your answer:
9 h 17 min
